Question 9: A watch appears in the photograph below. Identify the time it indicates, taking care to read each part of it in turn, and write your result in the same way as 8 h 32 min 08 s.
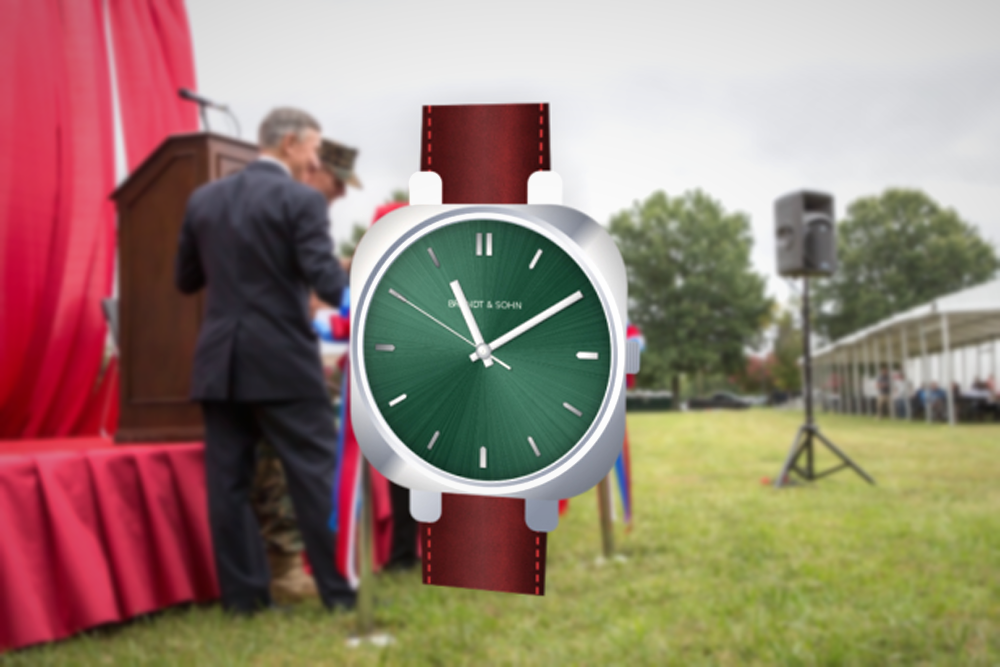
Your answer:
11 h 09 min 50 s
